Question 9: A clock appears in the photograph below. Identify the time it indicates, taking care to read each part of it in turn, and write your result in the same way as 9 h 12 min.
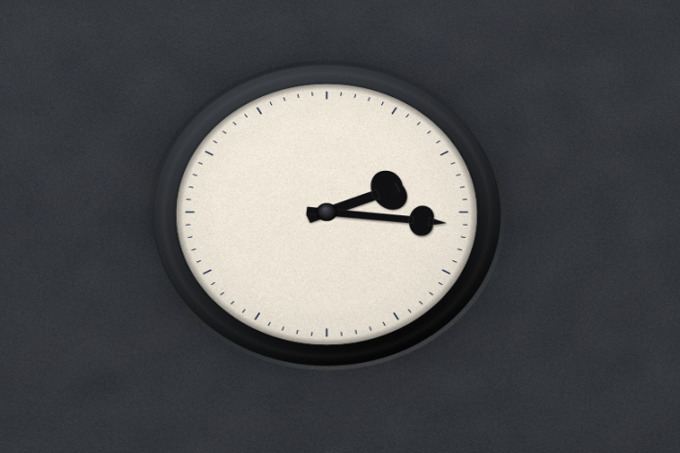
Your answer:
2 h 16 min
